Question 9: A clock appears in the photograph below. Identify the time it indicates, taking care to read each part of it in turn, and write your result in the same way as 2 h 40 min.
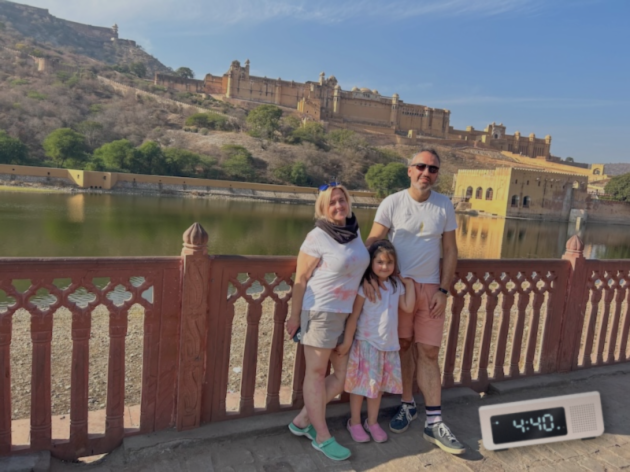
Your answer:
4 h 40 min
